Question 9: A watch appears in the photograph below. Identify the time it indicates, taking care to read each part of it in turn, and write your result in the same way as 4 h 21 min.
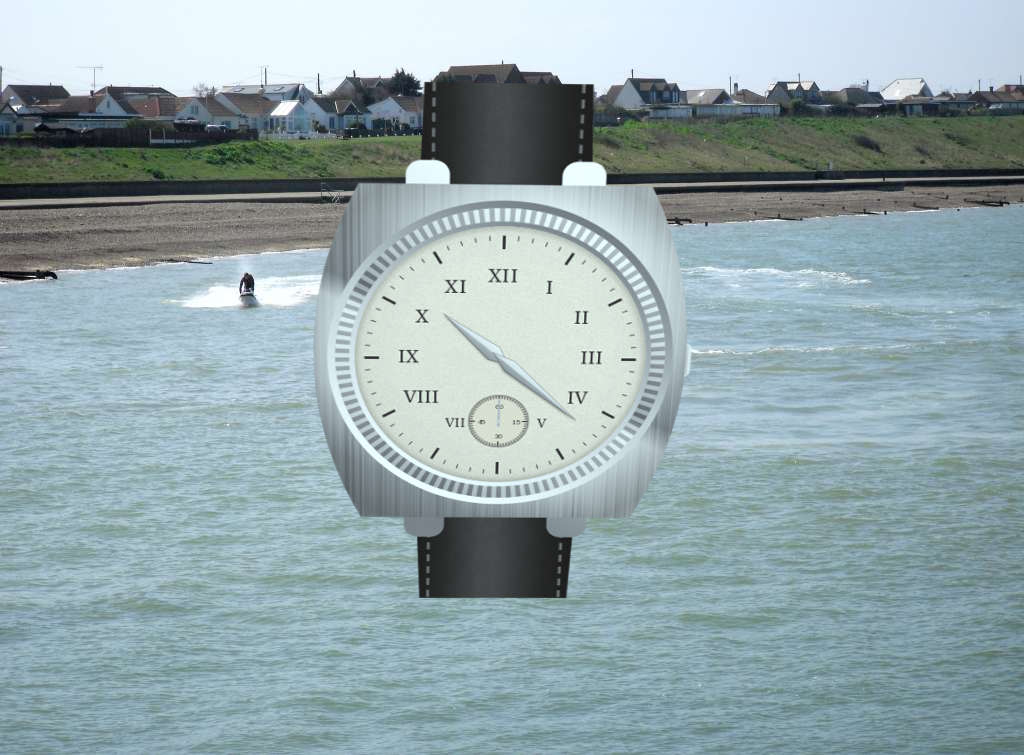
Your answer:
10 h 22 min
